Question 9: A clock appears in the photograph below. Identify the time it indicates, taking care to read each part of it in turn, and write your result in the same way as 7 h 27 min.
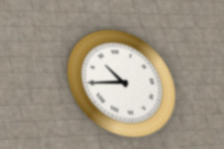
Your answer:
10 h 45 min
